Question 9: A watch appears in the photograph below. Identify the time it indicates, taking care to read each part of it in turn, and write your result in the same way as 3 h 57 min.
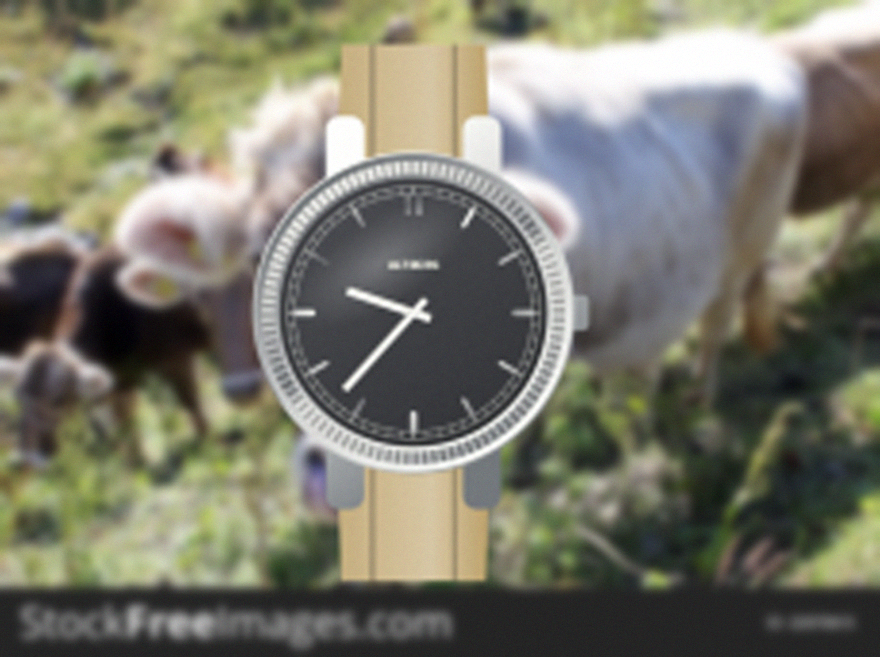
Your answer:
9 h 37 min
